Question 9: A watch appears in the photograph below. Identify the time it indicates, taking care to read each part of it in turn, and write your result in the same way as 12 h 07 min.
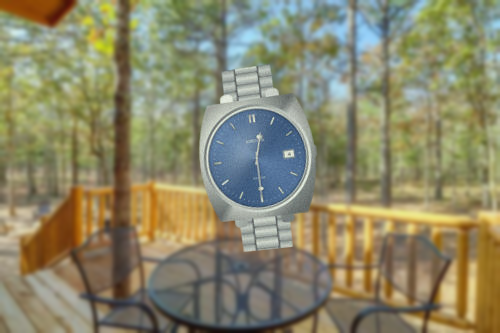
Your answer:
12 h 30 min
